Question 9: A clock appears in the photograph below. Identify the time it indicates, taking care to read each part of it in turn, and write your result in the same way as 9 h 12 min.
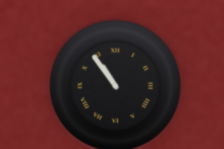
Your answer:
10 h 54 min
